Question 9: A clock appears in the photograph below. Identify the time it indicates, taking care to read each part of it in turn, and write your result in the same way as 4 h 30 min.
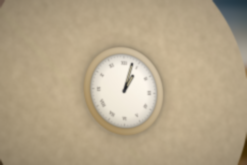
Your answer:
1 h 03 min
